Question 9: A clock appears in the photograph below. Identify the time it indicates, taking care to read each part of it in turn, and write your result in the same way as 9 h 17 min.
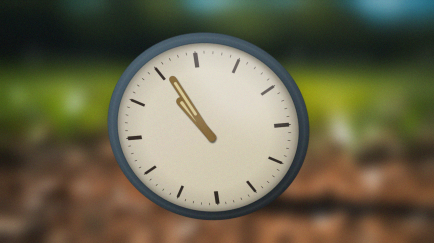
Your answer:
10 h 56 min
